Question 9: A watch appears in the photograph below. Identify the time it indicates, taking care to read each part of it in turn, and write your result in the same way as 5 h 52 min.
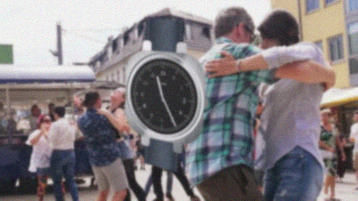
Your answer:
11 h 25 min
